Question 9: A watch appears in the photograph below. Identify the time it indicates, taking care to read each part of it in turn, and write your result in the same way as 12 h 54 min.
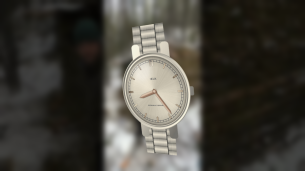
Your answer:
8 h 24 min
